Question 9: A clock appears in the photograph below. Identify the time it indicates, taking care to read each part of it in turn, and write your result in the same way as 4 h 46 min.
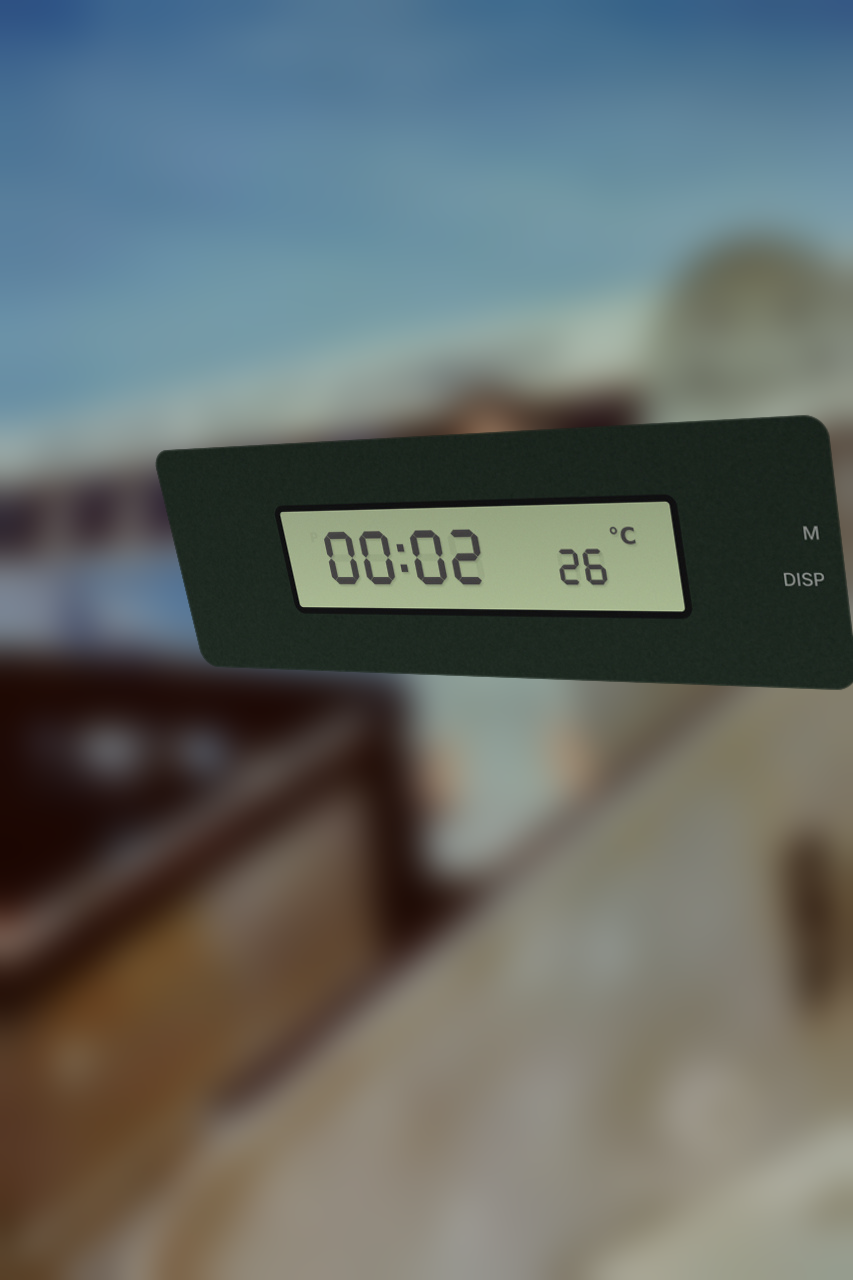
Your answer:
0 h 02 min
